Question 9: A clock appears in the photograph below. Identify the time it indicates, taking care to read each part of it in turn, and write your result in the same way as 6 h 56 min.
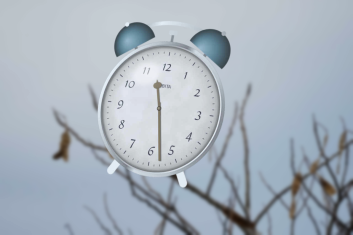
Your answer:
11 h 28 min
